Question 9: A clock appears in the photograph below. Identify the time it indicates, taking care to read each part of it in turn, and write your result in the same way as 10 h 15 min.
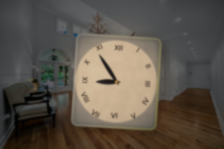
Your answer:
8 h 54 min
